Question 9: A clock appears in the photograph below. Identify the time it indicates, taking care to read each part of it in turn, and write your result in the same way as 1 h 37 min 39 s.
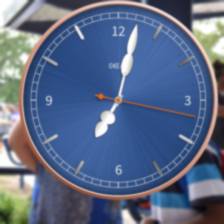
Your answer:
7 h 02 min 17 s
